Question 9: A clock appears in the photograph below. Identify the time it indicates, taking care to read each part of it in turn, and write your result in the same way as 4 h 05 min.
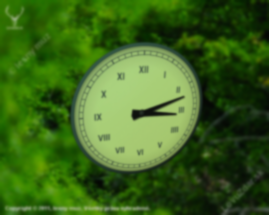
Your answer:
3 h 12 min
